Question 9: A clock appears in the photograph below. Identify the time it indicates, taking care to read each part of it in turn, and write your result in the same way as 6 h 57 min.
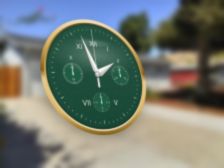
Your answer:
1 h 57 min
